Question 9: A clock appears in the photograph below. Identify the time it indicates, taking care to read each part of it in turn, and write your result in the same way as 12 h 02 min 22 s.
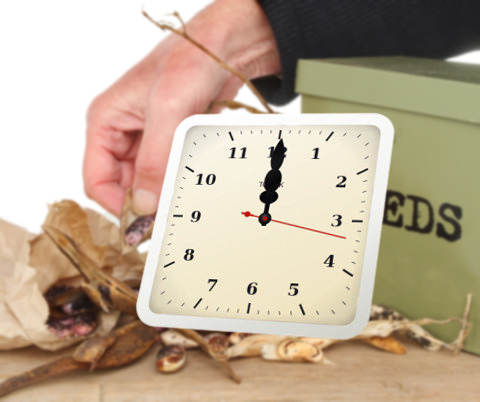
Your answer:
12 h 00 min 17 s
